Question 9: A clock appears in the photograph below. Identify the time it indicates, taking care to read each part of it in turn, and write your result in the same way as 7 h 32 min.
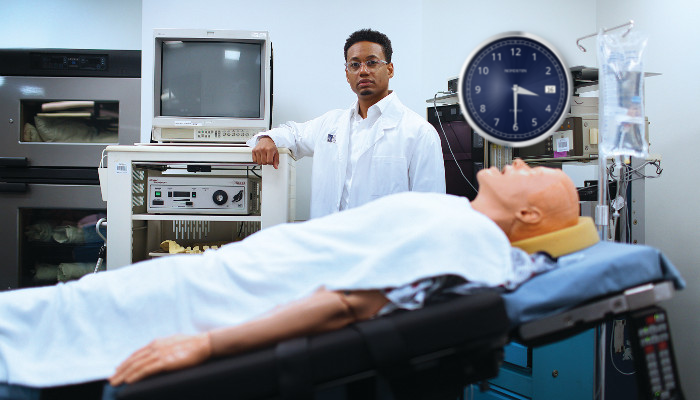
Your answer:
3 h 30 min
